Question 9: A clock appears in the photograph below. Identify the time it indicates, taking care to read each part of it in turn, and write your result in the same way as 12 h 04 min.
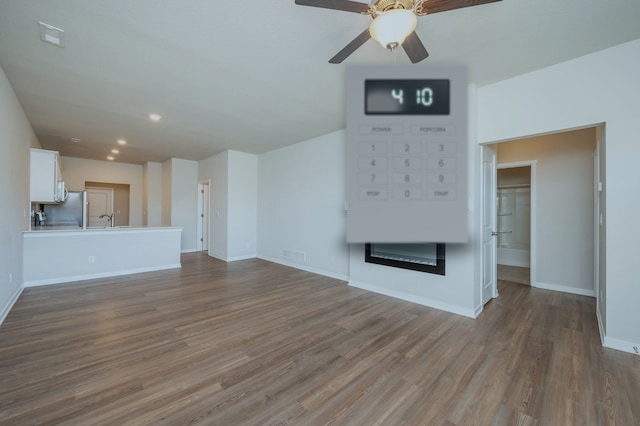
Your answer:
4 h 10 min
